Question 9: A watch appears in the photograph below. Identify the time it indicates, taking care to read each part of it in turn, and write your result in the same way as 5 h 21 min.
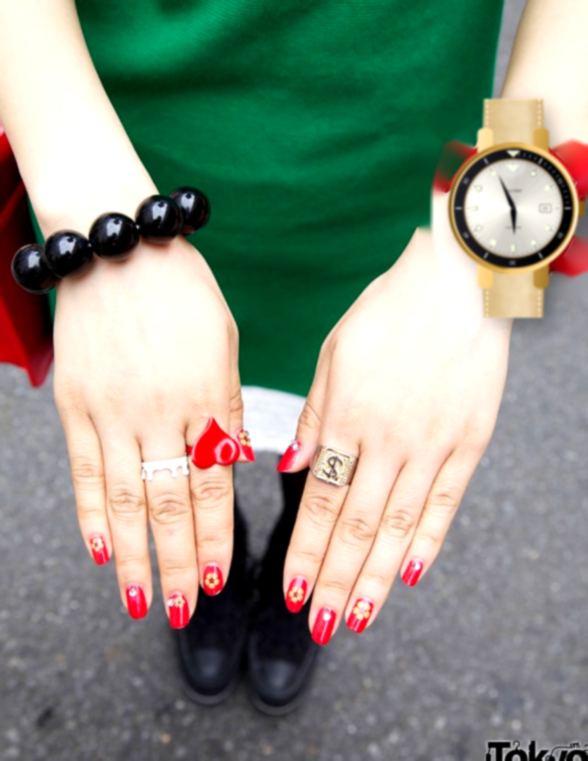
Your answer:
5 h 56 min
